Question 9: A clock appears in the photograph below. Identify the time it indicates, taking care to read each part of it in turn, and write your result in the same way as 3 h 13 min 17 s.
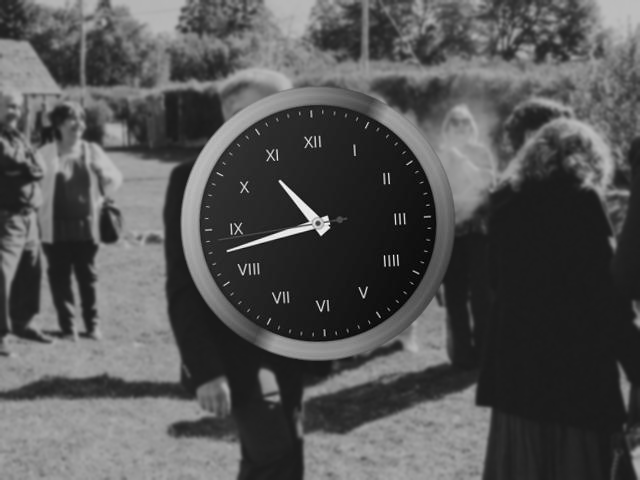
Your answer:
10 h 42 min 44 s
